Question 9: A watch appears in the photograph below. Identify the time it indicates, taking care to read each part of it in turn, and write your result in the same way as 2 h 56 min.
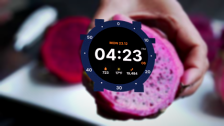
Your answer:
4 h 23 min
